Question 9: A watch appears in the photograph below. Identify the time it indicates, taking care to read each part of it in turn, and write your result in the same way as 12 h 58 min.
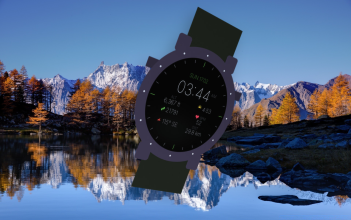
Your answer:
3 h 44 min
